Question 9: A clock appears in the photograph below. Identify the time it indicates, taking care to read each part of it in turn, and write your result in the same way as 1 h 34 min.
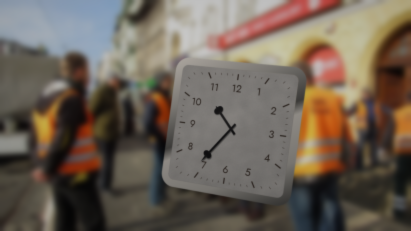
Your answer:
10 h 36 min
